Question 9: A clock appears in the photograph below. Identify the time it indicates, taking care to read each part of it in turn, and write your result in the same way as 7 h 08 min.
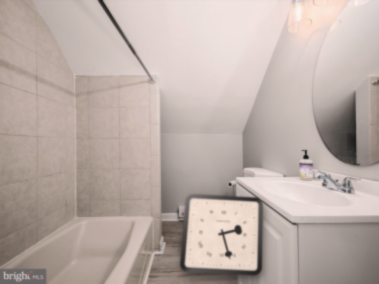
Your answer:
2 h 27 min
